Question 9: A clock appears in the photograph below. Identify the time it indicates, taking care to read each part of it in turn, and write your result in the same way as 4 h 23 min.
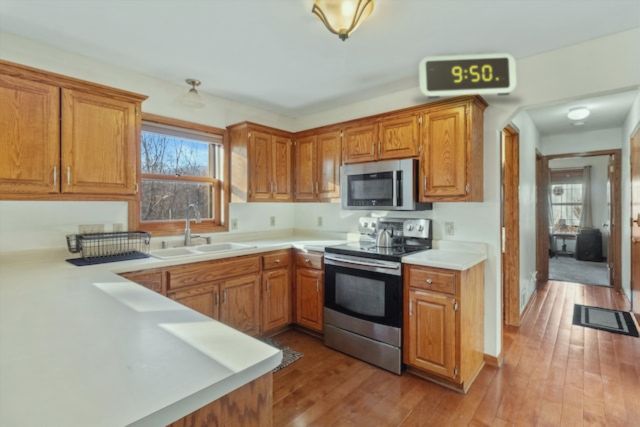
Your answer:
9 h 50 min
